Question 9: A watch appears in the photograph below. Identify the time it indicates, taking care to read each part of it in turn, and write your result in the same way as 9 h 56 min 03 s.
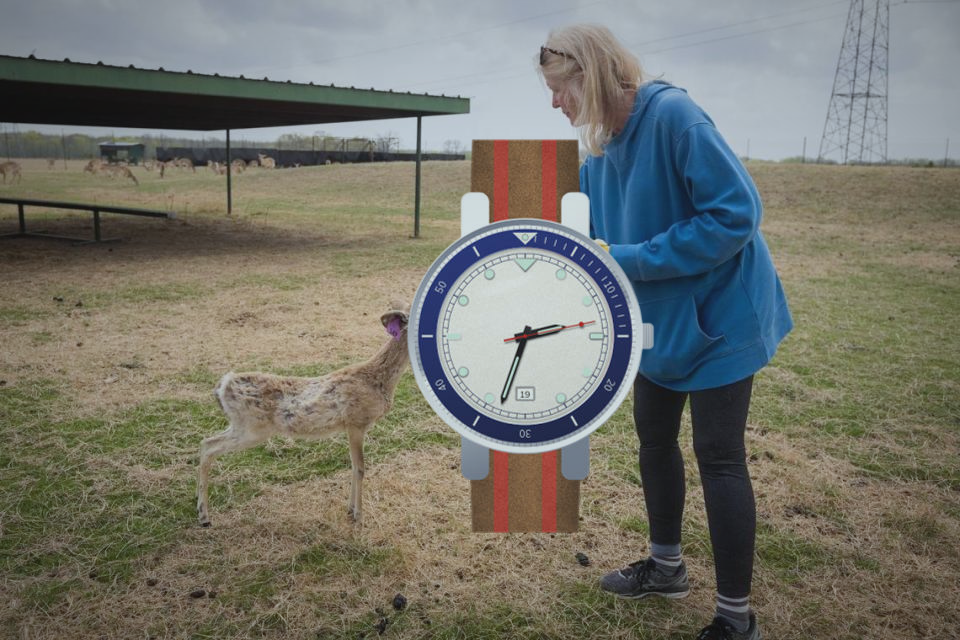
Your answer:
2 h 33 min 13 s
